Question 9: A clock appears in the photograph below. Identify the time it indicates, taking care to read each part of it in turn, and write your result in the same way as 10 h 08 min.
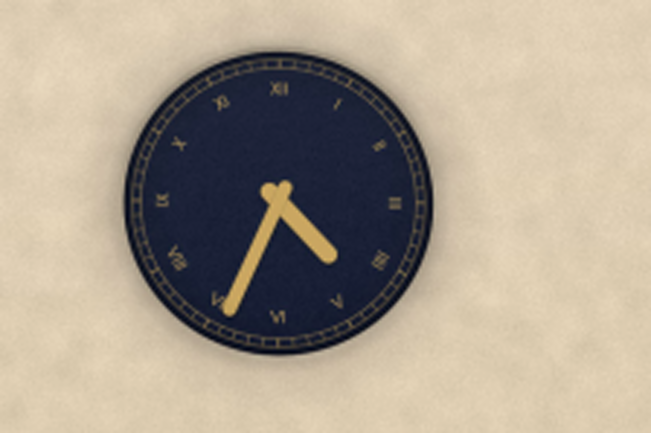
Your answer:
4 h 34 min
